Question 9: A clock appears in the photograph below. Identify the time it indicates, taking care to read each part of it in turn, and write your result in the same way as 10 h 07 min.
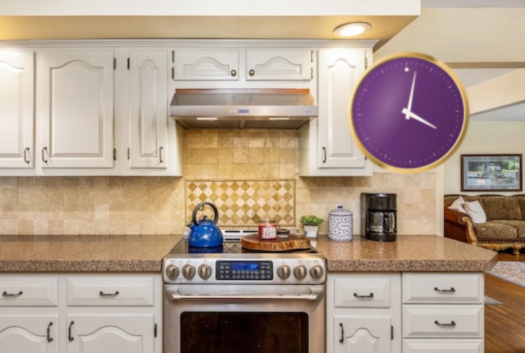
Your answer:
4 h 02 min
